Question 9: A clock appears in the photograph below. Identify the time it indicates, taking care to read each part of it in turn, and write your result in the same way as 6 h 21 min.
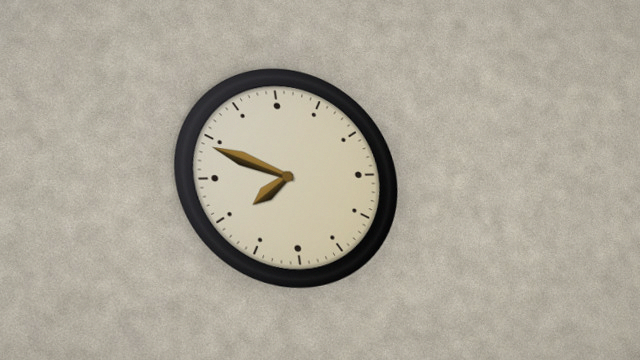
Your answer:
7 h 49 min
